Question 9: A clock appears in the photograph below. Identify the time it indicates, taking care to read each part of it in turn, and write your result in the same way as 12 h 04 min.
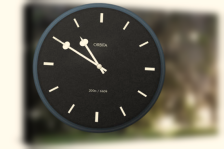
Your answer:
10 h 50 min
